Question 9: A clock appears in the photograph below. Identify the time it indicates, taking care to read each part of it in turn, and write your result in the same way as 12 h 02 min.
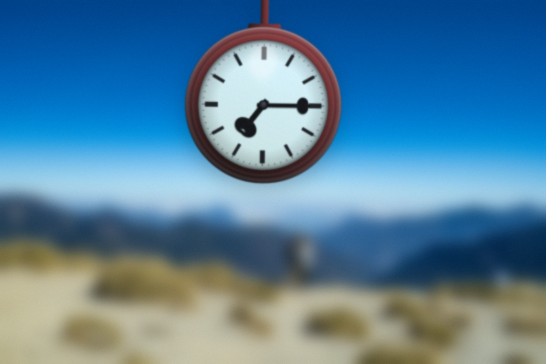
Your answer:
7 h 15 min
